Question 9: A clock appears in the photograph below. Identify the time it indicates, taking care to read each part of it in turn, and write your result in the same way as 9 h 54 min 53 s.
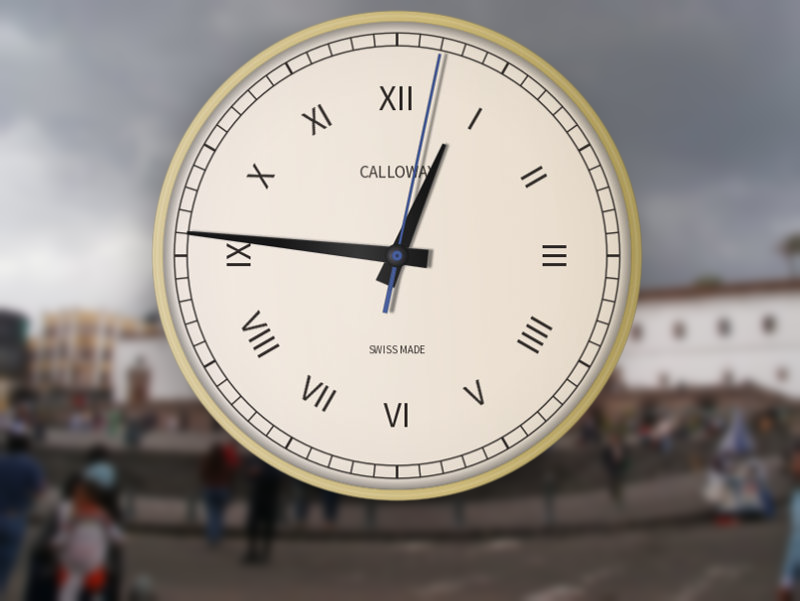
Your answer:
12 h 46 min 02 s
